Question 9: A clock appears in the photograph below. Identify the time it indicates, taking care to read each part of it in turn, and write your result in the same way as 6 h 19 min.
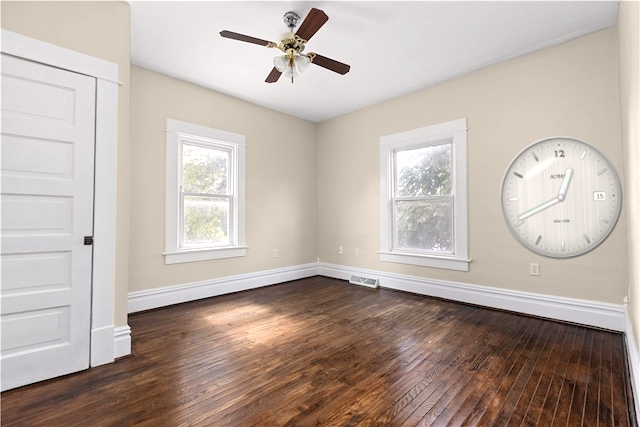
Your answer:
12 h 41 min
